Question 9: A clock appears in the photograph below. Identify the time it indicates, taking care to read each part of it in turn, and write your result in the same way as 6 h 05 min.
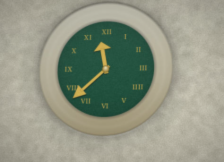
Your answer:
11 h 38 min
